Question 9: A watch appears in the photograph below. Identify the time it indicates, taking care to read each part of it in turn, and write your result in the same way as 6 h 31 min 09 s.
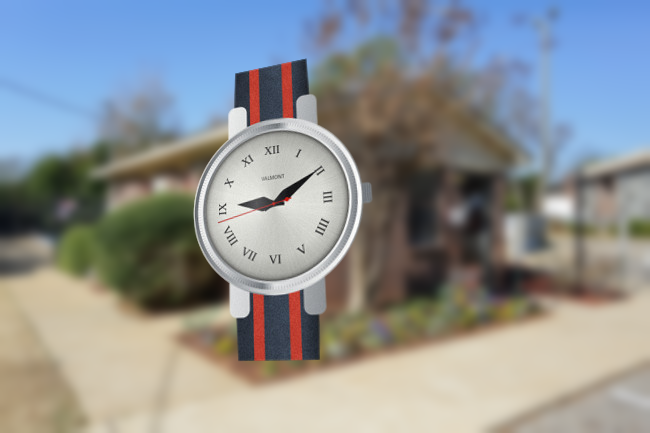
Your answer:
9 h 09 min 43 s
